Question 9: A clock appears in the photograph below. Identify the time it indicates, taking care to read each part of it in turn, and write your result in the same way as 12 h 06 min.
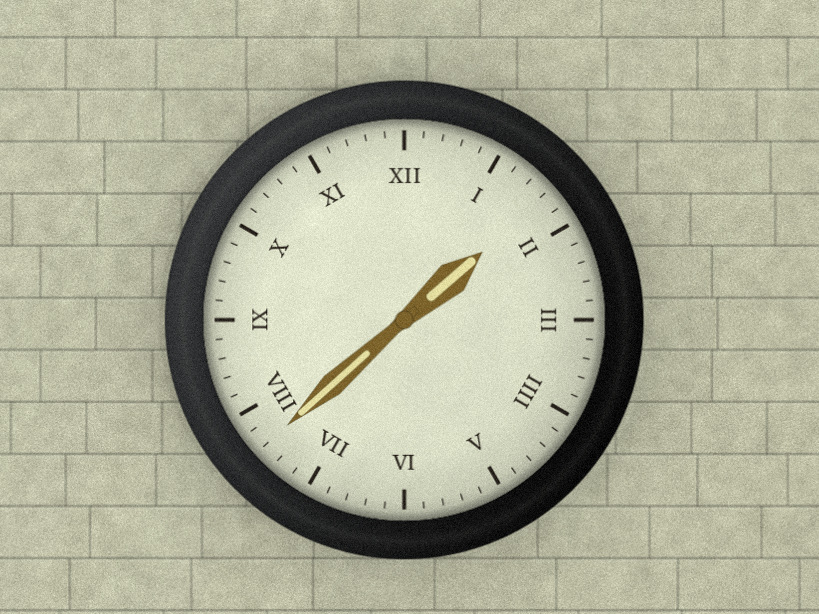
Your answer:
1 h 38 min
